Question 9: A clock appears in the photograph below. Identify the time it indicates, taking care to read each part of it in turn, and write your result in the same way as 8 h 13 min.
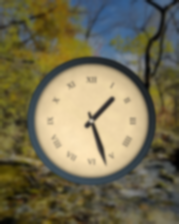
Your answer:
1 h 27 min
